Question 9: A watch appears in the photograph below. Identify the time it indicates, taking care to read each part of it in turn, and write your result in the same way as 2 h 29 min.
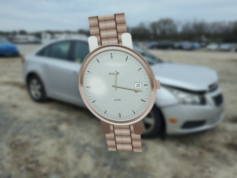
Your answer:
12 h 17 min
